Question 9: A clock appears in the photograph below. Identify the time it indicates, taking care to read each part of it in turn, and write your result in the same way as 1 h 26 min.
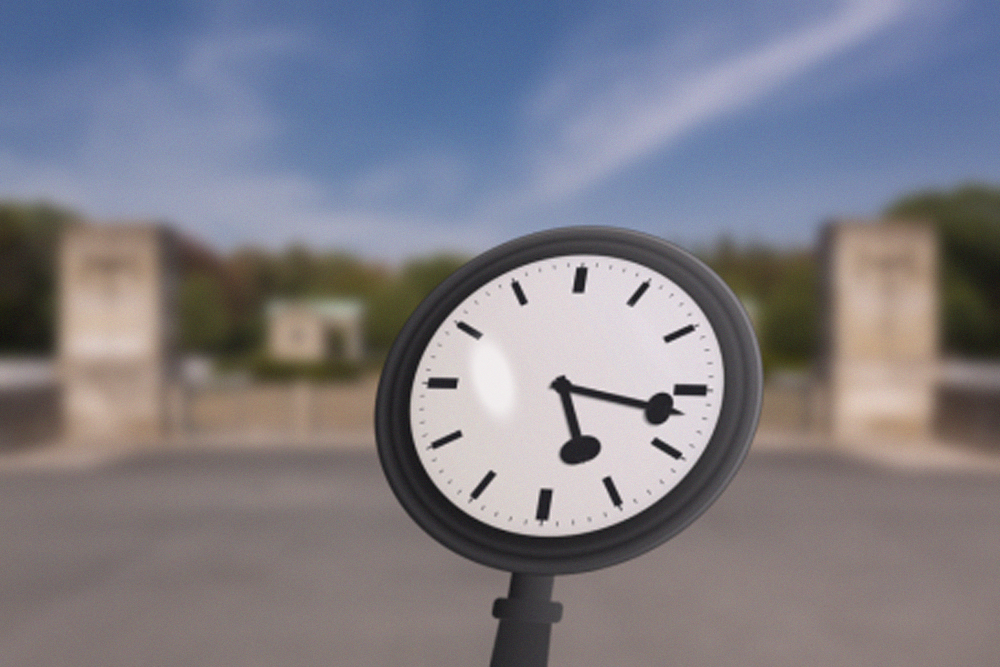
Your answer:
5 h 17 min
